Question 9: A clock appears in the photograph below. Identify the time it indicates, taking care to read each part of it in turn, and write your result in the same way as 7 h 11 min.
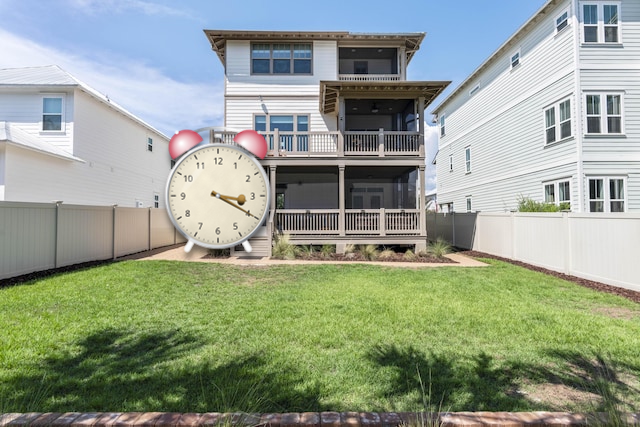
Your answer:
3 h 20 min
